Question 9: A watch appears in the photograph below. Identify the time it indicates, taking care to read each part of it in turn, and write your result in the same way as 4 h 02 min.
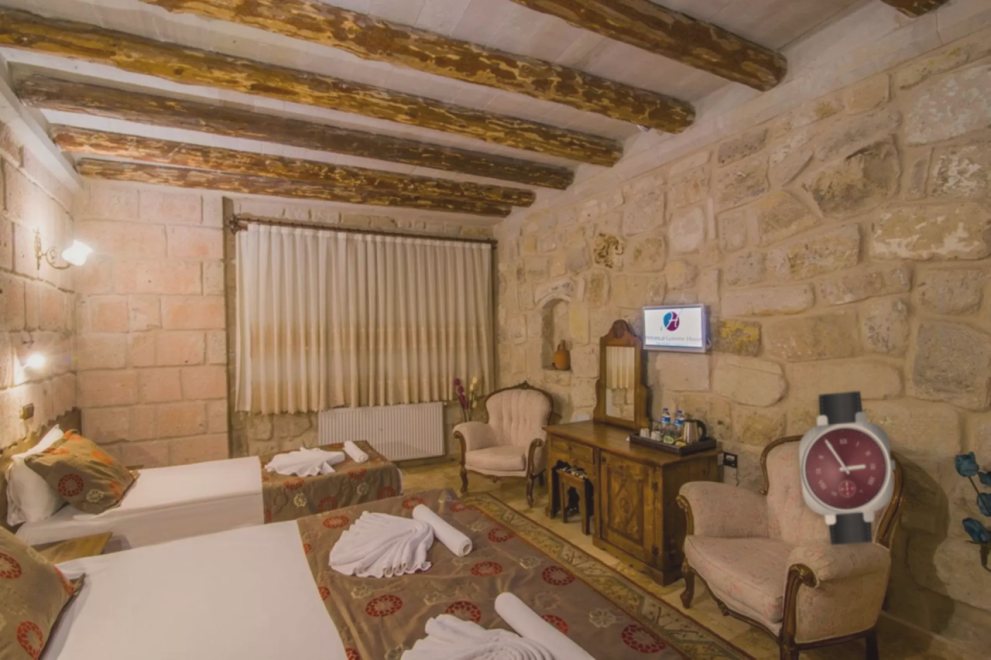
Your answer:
2 h 55 min
